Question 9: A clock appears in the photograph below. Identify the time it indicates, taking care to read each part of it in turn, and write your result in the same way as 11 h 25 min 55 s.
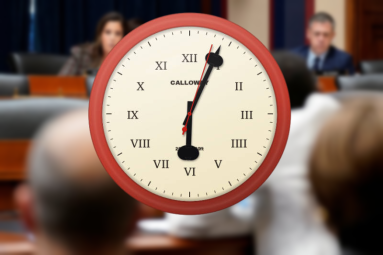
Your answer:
6 h 04 min 03 s
